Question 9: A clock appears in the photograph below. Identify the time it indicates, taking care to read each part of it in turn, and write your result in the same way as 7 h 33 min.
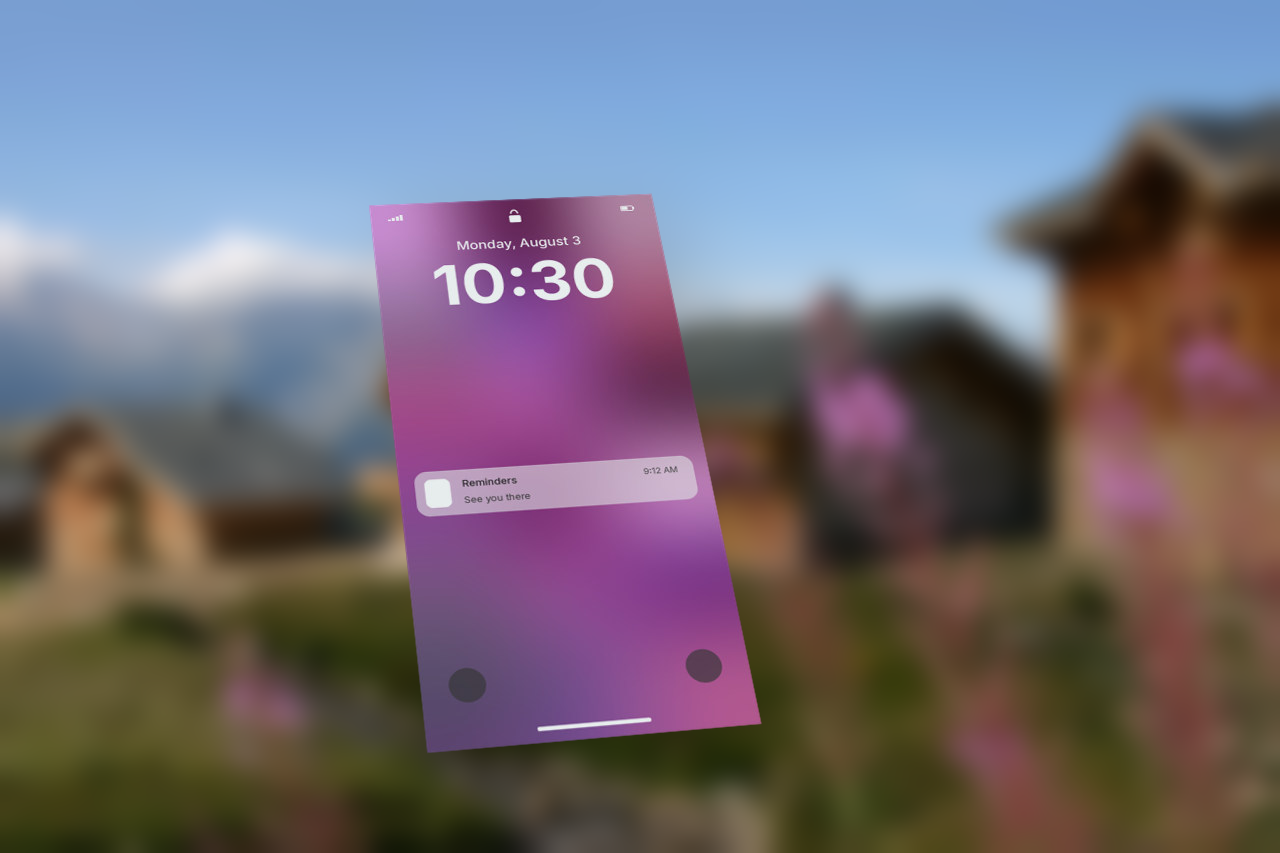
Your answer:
10 h 30 min
